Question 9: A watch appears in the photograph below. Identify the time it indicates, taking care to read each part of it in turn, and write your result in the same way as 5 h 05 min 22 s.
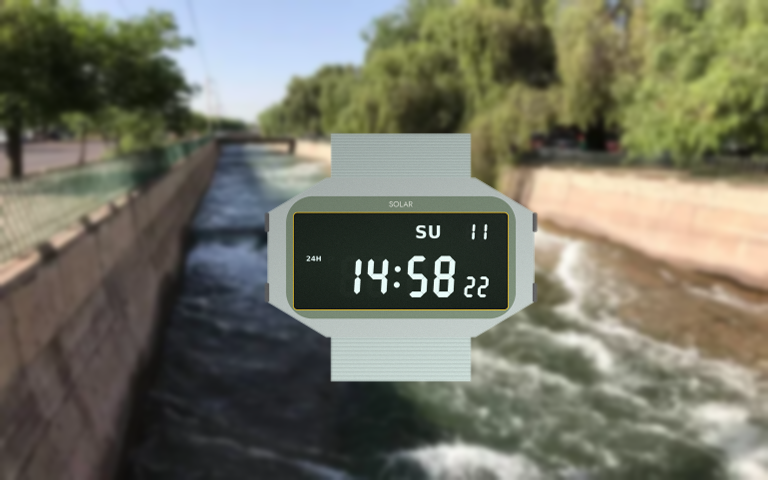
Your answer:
14 h 58 min 22 s
